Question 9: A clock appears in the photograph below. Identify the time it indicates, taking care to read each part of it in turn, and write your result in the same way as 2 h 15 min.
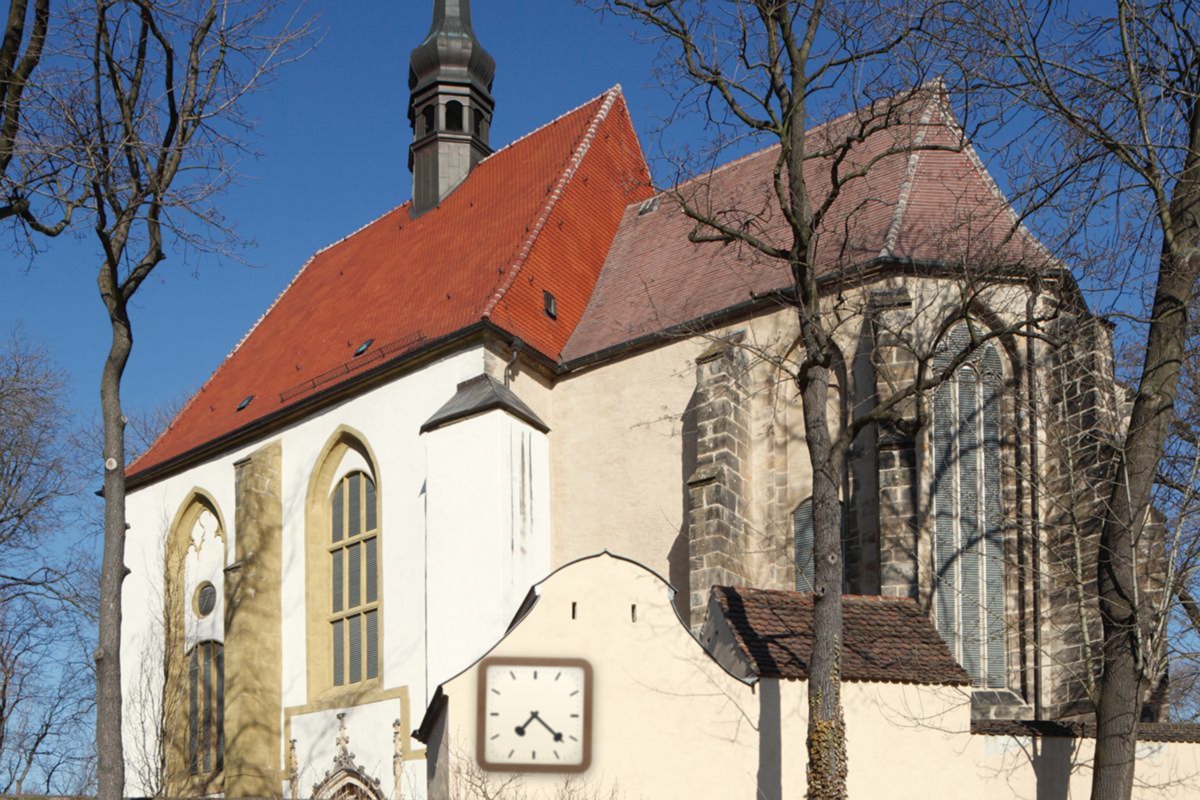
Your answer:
7 h 22 min
